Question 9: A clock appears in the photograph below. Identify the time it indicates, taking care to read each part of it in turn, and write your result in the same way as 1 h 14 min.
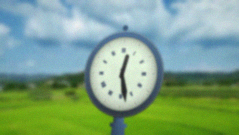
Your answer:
12 h 28 min
